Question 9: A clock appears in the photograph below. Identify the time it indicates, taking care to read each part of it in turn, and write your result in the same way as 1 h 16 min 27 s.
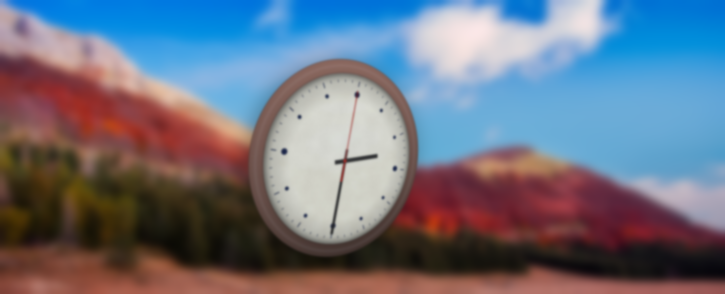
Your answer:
2 h 30 min 00 s
